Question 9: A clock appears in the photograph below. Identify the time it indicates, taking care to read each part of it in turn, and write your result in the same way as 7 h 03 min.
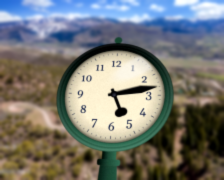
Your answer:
5 h 13 min
